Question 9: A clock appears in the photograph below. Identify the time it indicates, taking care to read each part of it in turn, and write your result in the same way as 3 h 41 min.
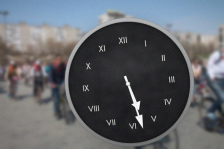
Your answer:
5 h 28 min
